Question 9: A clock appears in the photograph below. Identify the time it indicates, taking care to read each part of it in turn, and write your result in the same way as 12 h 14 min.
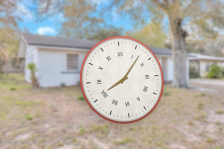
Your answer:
8 h 07 min
